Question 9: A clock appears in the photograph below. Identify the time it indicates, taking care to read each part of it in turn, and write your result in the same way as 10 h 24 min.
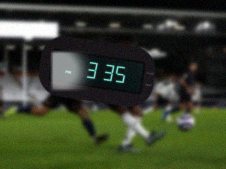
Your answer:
3 h 35 min
